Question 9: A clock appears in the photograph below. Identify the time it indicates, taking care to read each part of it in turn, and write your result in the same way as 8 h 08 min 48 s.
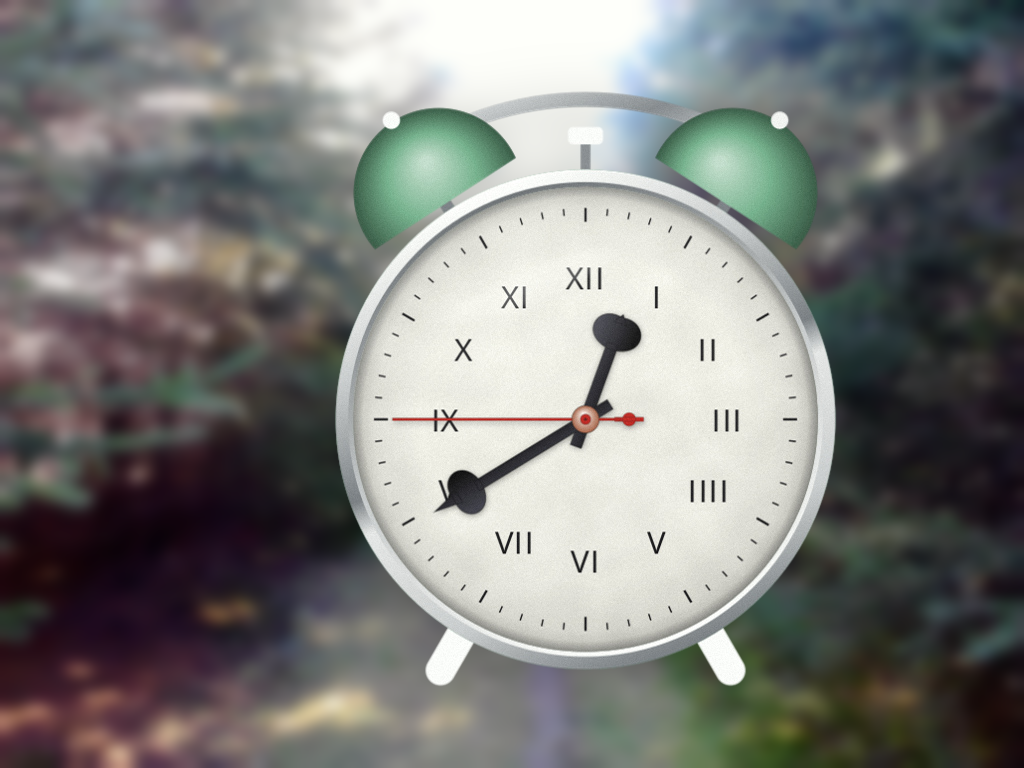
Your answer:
12 h 39 min 45 s
